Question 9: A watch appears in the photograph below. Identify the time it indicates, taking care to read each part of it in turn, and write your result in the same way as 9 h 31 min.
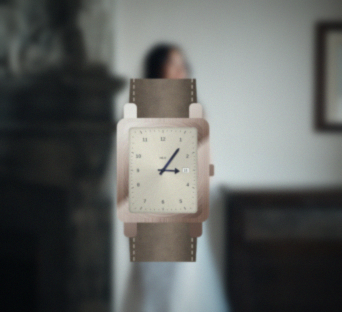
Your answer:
3 h 06 min
